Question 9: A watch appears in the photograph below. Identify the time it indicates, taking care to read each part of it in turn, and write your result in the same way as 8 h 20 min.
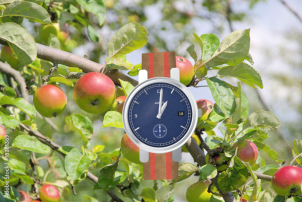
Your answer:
1 h 01 min
